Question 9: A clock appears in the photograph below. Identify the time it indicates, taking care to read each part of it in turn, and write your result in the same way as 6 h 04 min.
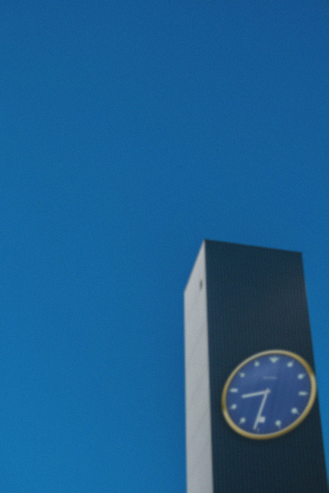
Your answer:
8 h 31 min
